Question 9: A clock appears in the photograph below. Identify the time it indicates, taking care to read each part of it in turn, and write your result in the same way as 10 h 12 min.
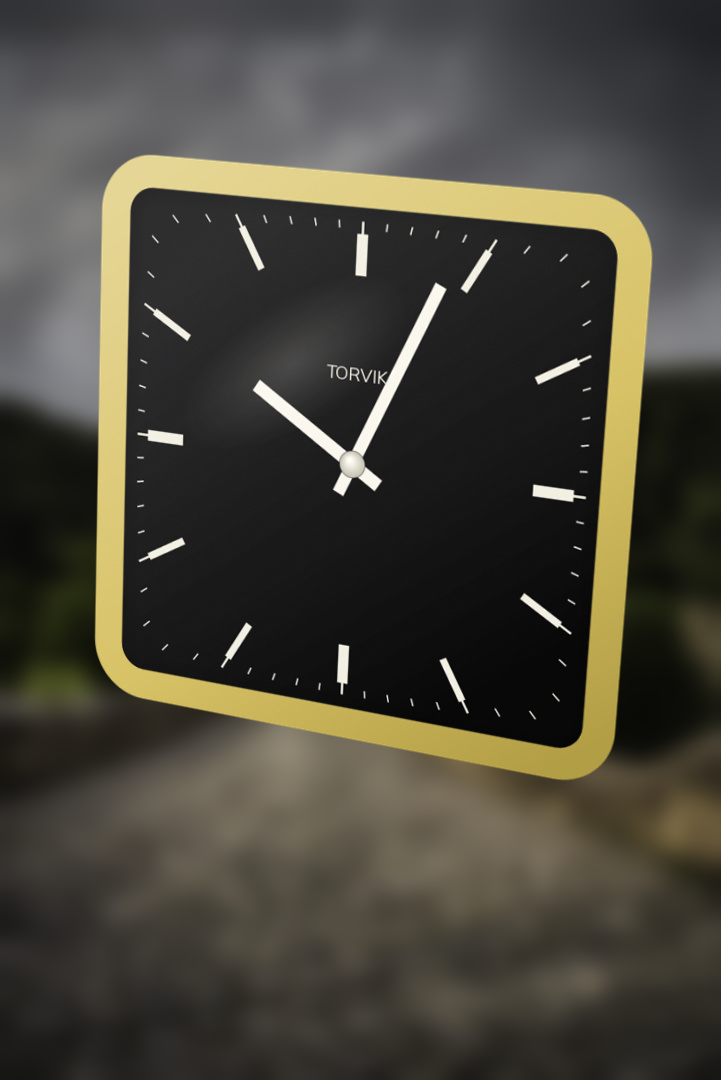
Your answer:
10 h 04 min
